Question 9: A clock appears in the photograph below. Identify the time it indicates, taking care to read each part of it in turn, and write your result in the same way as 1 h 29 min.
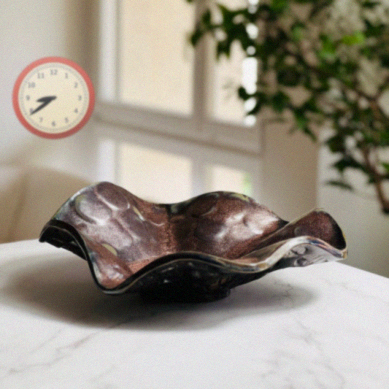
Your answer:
8 h 39 min
